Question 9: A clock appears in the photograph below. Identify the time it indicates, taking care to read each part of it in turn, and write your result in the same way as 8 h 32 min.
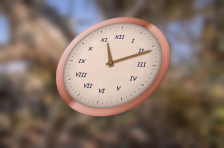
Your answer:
11 h 11 min
